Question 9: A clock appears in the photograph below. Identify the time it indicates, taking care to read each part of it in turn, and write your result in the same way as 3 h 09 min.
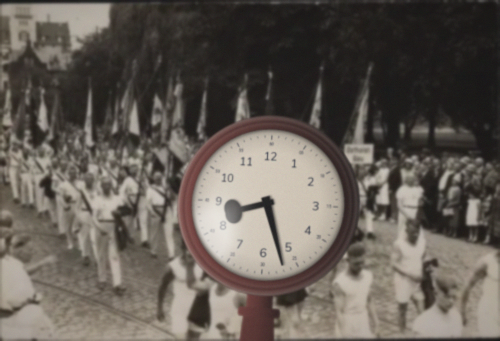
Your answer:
8 h 27 min
